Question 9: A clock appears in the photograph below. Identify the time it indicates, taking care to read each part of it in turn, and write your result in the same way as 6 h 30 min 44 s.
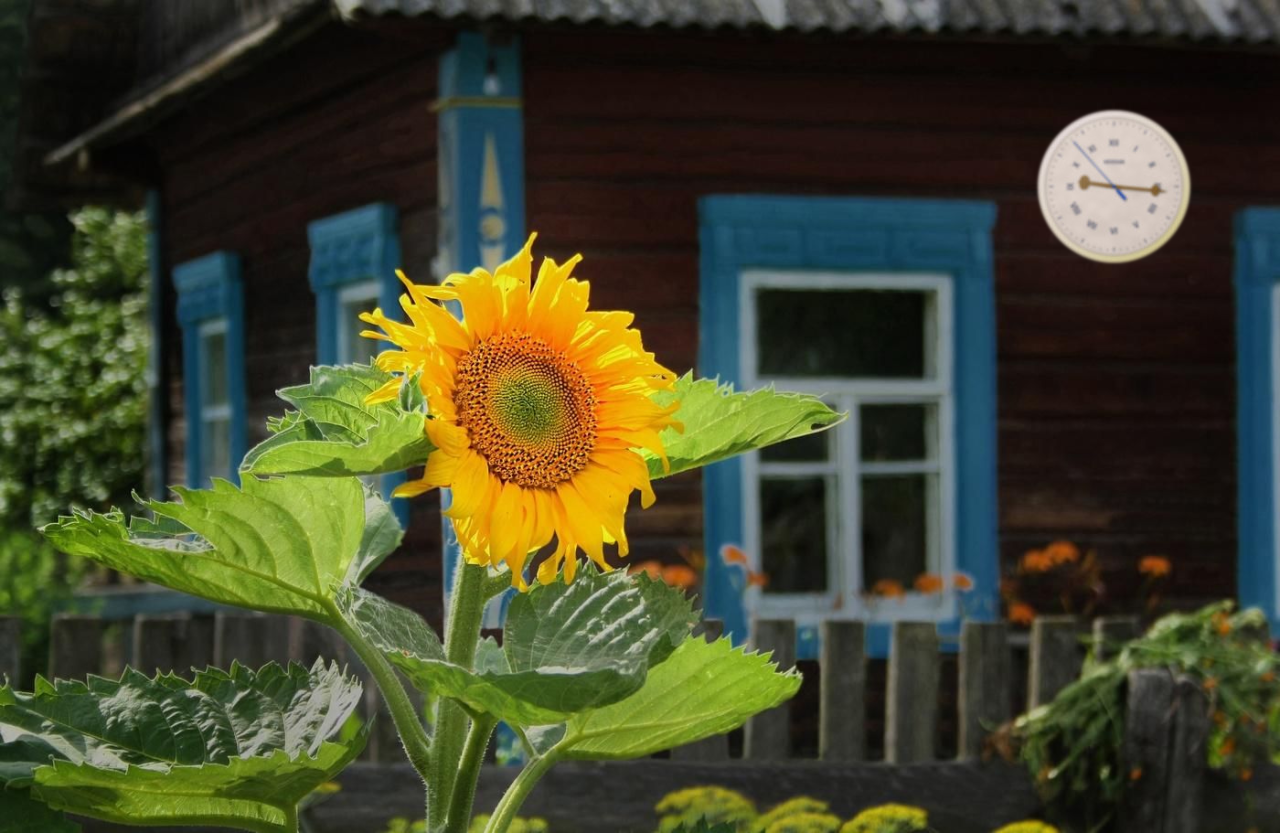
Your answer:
9 h 15 min 53 s
